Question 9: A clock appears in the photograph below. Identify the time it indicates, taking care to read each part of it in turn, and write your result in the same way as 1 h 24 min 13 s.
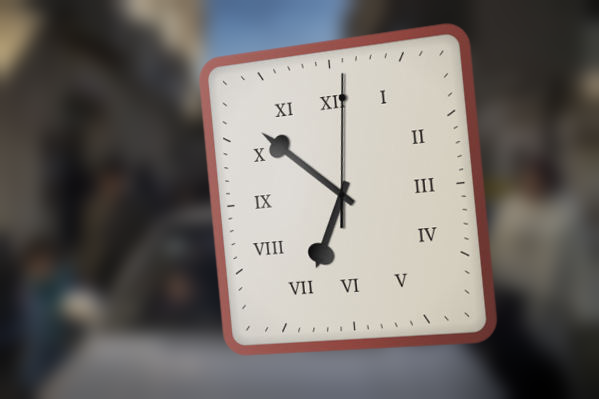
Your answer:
6 h 52 min 01 s
